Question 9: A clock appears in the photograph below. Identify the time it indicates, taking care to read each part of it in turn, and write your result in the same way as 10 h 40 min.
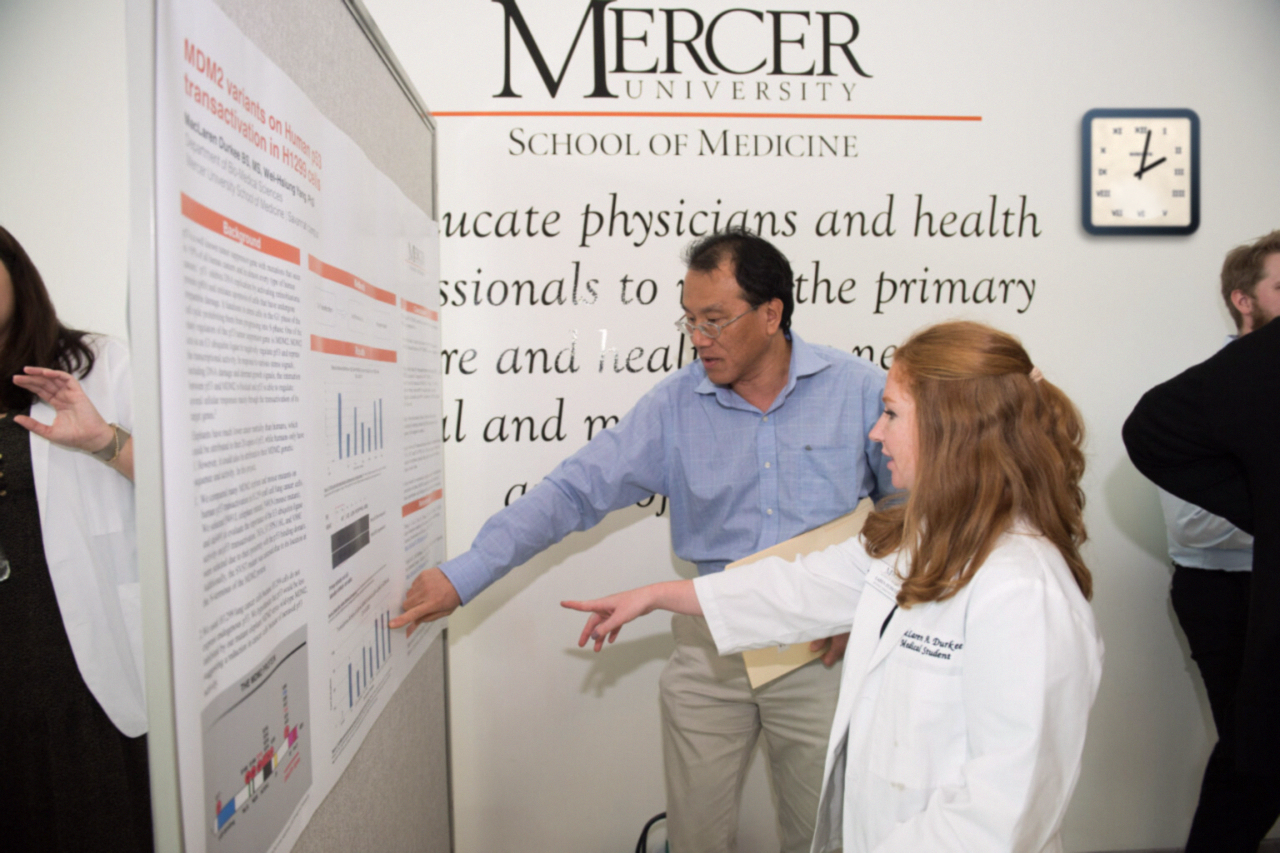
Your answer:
2 h 02 min
